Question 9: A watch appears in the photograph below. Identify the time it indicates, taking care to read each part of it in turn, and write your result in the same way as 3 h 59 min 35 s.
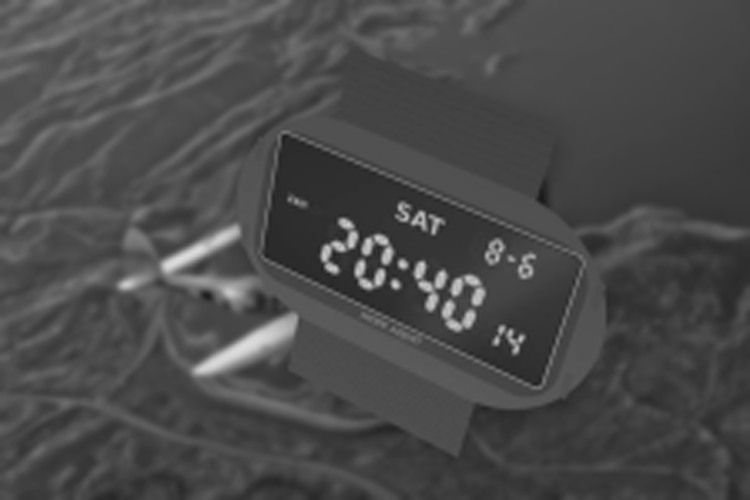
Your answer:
20 h 40 min 14 s
